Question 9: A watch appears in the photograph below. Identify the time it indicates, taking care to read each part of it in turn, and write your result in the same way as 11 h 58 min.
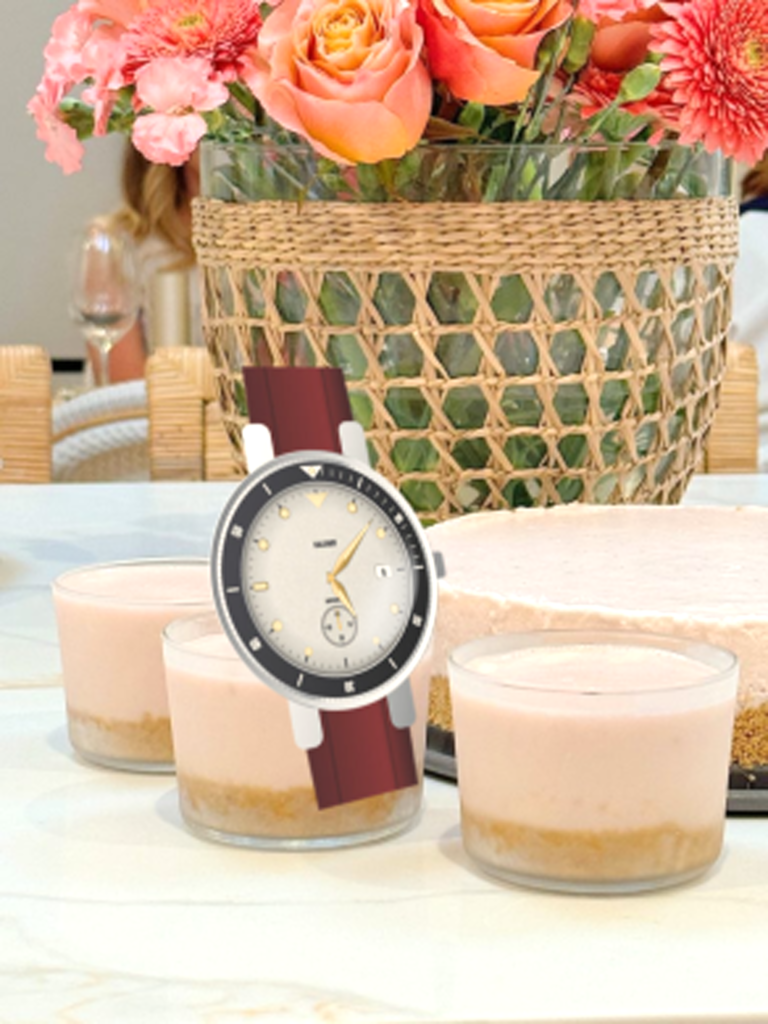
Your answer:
5 h 08 min
